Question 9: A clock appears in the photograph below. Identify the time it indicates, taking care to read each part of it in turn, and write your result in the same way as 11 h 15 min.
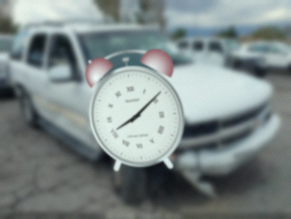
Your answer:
8 h 09 min
